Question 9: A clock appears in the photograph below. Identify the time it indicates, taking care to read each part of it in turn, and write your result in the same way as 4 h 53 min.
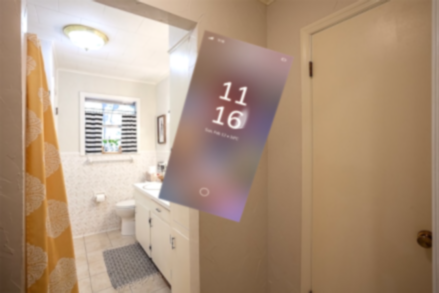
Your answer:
11 h 16 min
